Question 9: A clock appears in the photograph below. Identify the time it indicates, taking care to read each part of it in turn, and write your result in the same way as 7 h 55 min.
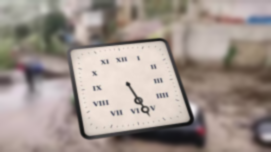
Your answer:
5 h 27 min
